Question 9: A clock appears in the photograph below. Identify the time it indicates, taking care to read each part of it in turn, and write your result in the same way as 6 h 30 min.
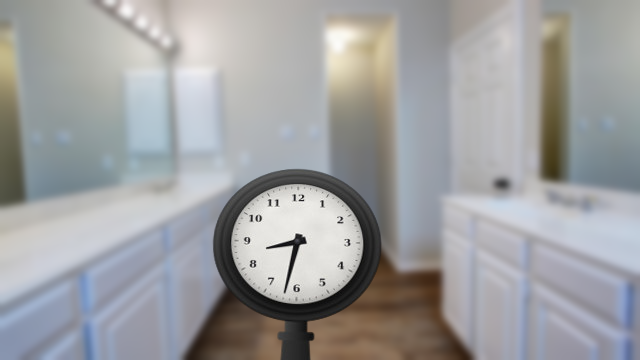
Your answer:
8 h 32 min
